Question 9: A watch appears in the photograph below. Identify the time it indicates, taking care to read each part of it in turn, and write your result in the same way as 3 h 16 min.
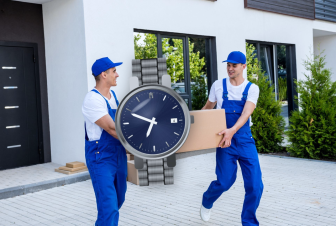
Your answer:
6 h 49 min
